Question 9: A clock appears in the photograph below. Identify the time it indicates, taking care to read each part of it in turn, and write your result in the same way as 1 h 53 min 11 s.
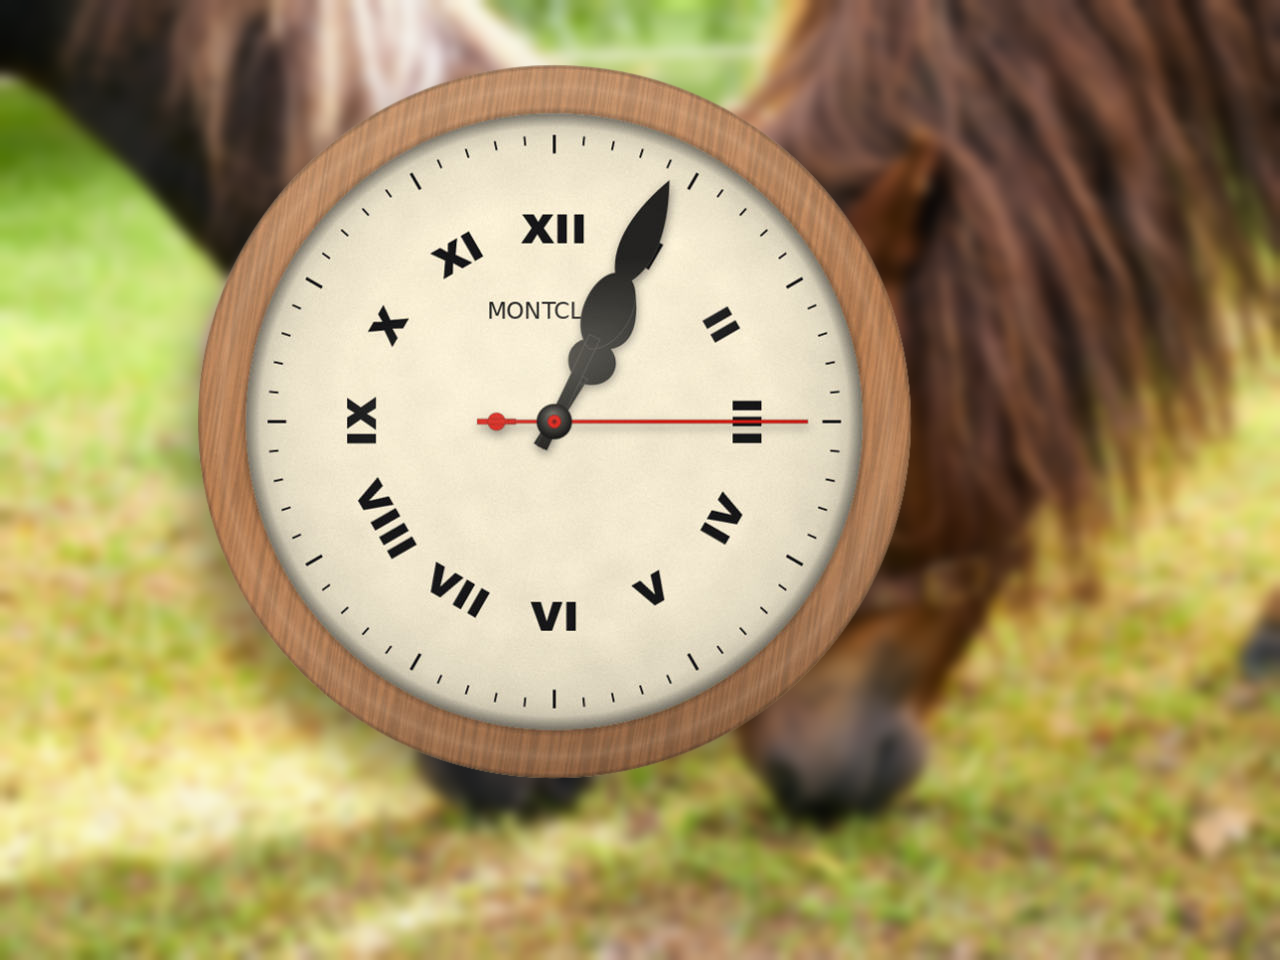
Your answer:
1 h 04 min 15 s
